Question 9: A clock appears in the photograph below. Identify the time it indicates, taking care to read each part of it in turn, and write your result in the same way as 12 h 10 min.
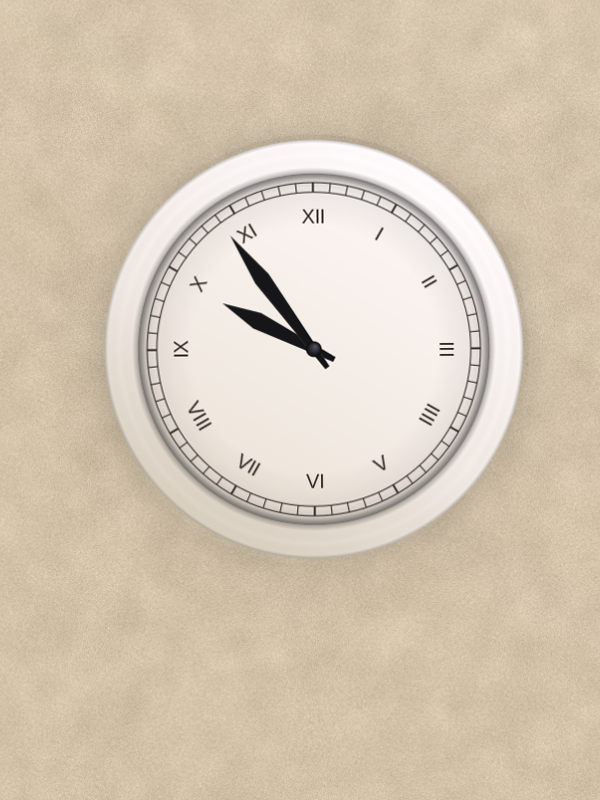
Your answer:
9 h 54 min
